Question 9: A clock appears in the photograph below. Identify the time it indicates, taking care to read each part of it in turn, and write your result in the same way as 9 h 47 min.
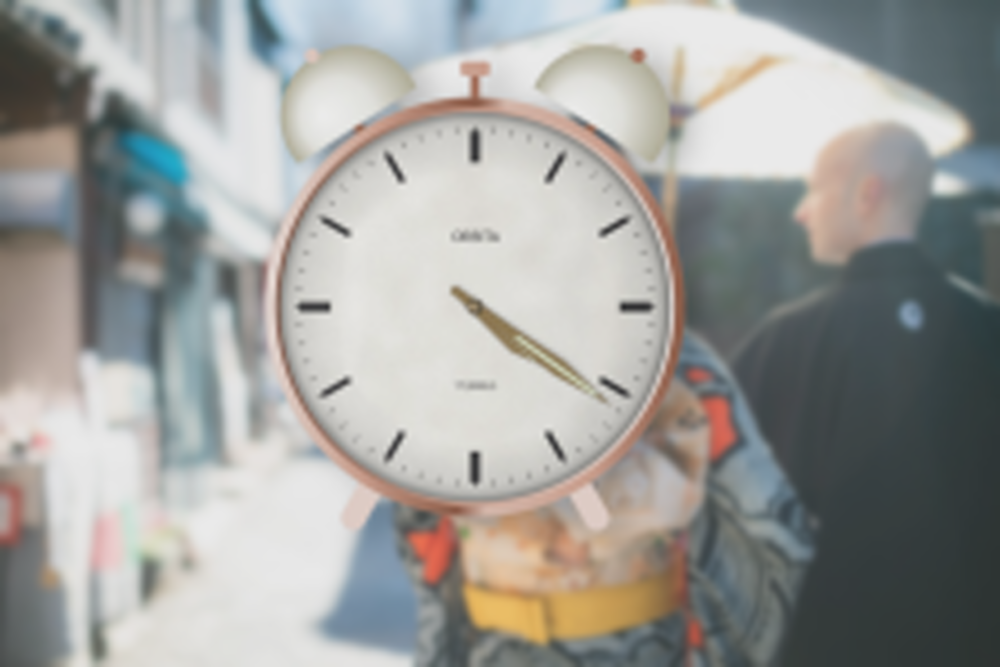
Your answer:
4 h 21 min
